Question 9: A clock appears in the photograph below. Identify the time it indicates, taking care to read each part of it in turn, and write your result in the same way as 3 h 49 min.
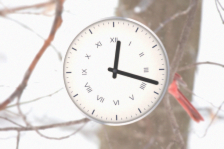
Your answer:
12 h 18 min
